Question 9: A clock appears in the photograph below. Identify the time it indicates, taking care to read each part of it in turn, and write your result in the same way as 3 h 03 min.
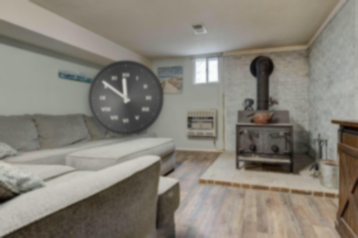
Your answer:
11 h 51 min
